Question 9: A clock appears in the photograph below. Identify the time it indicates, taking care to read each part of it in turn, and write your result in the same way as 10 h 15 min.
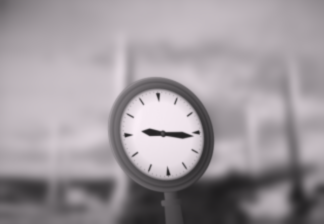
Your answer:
9 h 16 min
